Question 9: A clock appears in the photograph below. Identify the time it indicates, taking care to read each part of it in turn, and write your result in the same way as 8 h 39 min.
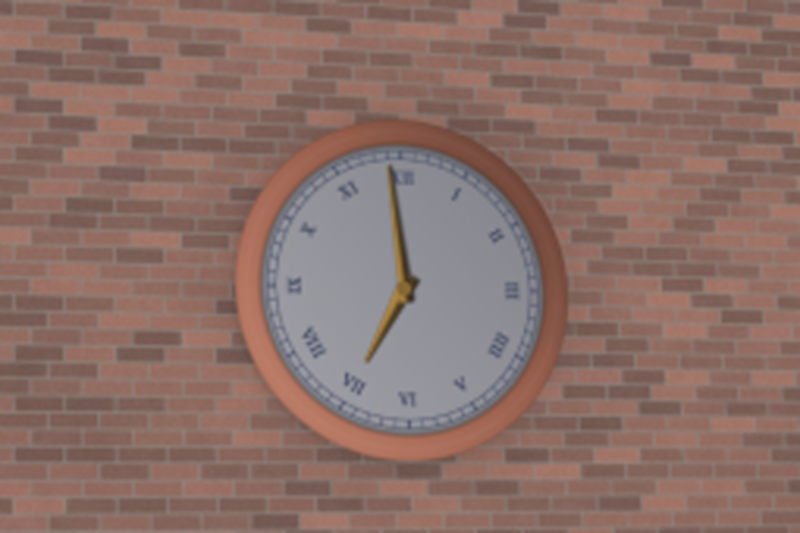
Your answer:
6 h 59 min
